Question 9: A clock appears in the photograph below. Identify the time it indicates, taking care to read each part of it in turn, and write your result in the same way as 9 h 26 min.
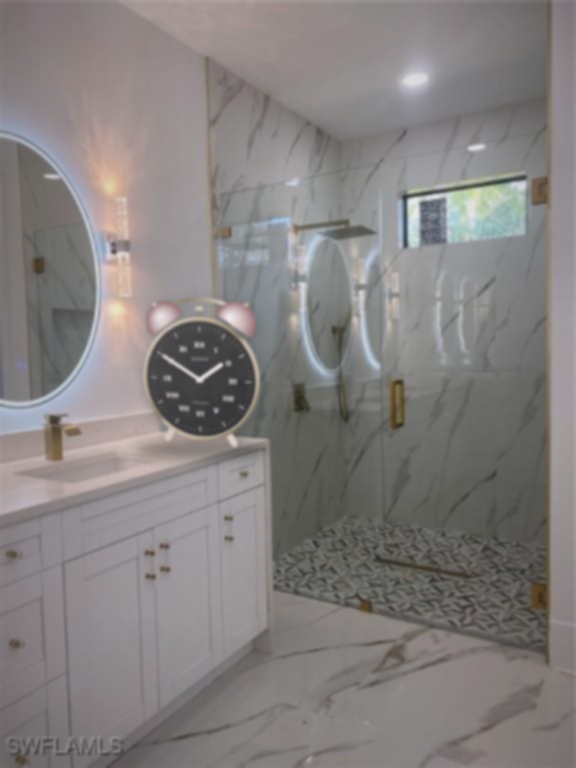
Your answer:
1 h 50 min
